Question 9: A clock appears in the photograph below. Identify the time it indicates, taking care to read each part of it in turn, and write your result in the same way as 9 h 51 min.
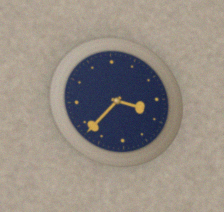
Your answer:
3 h 38 min
